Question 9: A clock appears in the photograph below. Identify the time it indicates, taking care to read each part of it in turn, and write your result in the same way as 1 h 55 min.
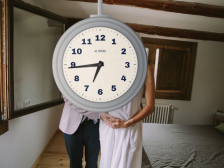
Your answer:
6 h 44 min
